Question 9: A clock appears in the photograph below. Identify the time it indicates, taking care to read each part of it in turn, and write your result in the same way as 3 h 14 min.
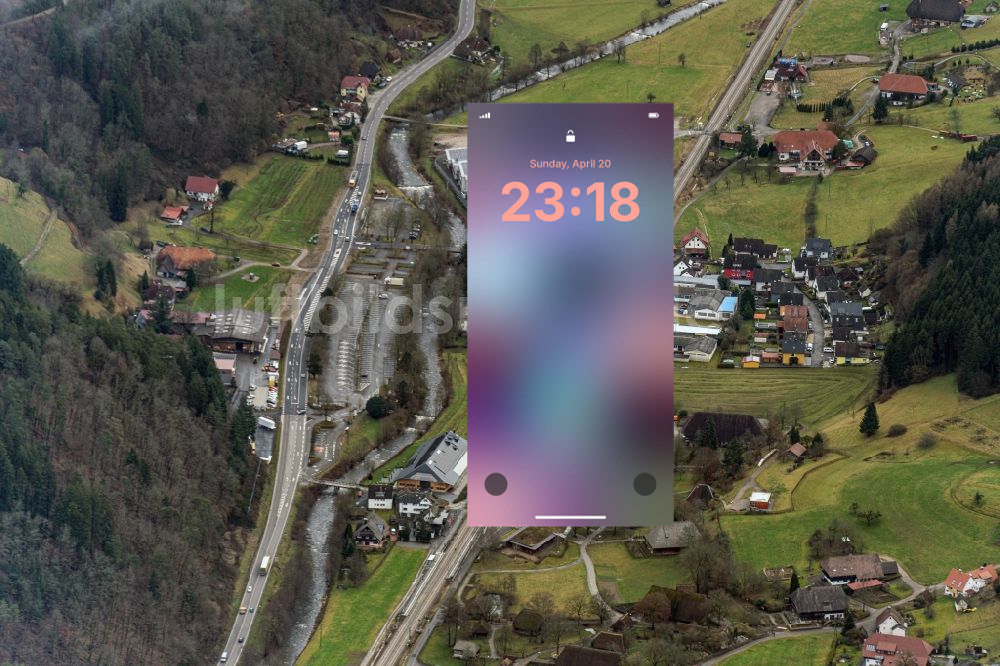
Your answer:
23 h 18 min
